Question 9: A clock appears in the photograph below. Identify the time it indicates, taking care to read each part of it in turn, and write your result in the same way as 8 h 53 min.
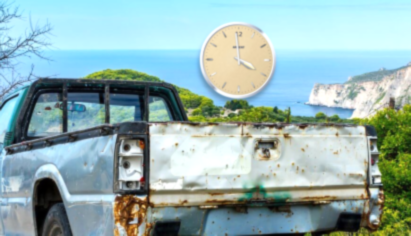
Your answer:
3 h 59 min
